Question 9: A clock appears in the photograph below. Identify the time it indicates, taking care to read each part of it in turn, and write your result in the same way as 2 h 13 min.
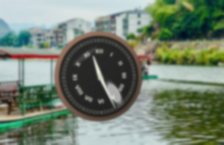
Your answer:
11 h 26 min
